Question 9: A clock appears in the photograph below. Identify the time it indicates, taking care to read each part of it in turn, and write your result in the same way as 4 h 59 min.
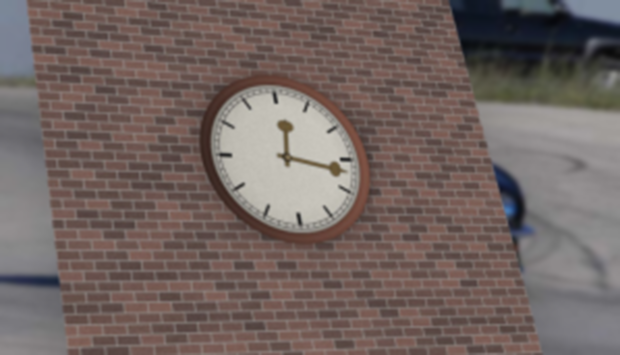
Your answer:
12 h 17 min
